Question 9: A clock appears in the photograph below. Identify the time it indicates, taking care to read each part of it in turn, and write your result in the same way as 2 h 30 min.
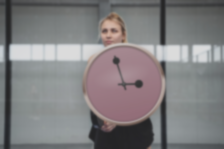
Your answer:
2 h 57 min
